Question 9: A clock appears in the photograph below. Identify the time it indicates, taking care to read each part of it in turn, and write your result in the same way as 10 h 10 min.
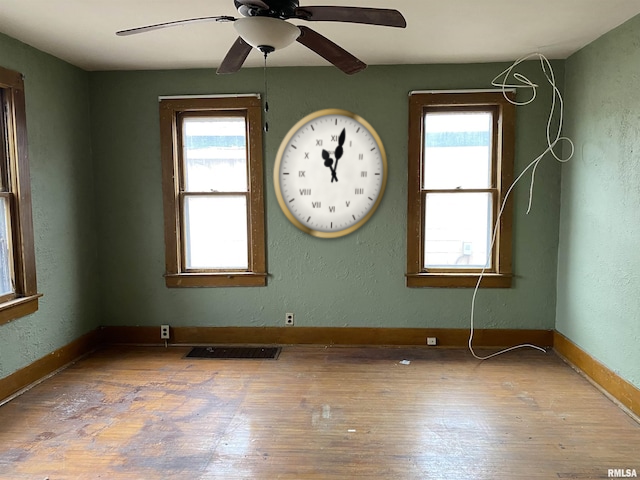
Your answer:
11 h 02 min
